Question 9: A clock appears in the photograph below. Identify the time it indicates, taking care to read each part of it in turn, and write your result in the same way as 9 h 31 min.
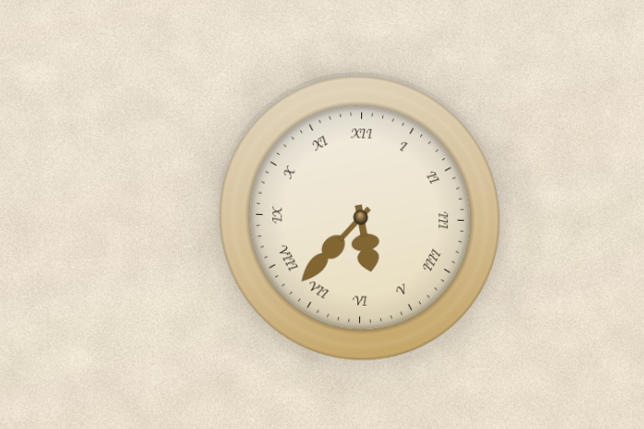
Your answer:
5 h 37 min
